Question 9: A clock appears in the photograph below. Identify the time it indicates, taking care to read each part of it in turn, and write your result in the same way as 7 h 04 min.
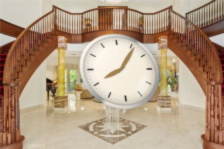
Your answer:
8 h 06 min
